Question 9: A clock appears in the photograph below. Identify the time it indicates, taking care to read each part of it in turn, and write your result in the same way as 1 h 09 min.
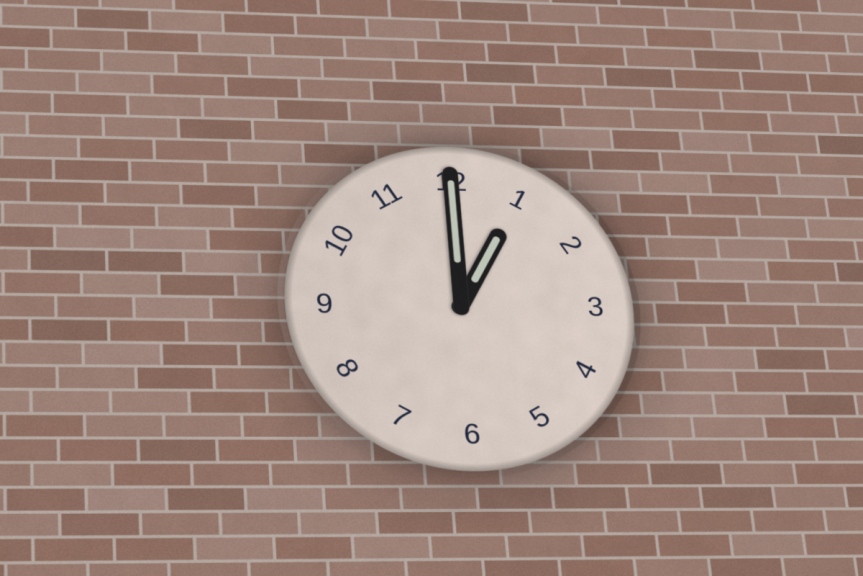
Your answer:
1 h 00 min
